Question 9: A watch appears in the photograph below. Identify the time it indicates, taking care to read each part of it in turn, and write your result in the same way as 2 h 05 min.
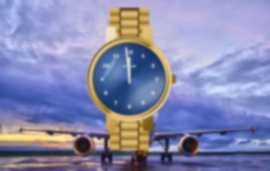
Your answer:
11 h 59 min
